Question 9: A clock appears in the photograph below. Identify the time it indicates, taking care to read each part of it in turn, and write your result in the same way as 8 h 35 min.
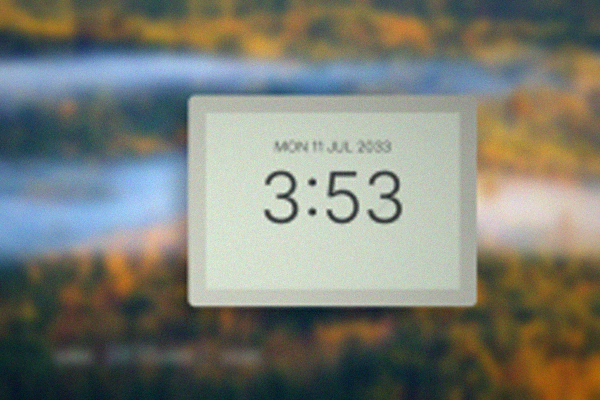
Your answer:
3 h 53 min
